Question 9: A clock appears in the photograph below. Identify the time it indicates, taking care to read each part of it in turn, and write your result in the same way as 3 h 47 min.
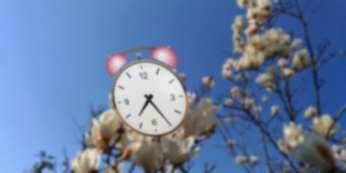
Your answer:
7 h 25 min
